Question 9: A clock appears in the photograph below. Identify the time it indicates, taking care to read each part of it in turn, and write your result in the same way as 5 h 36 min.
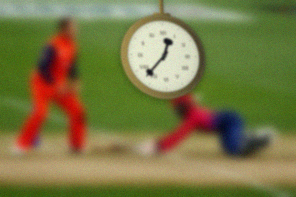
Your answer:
12 h 37 min
